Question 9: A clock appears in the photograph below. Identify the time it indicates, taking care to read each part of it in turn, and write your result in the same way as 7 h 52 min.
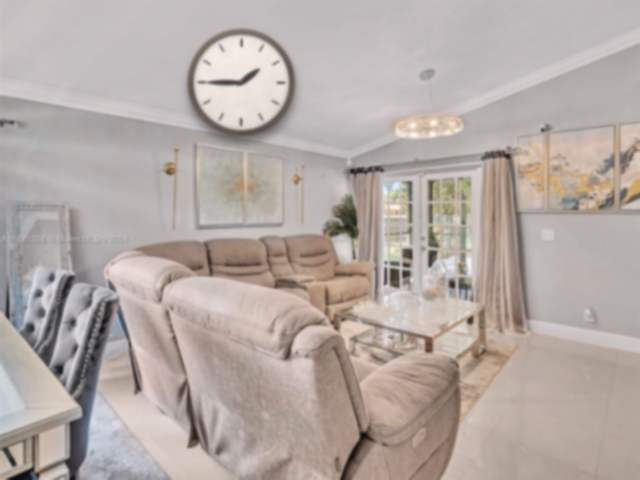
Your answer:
1 h 45 min
